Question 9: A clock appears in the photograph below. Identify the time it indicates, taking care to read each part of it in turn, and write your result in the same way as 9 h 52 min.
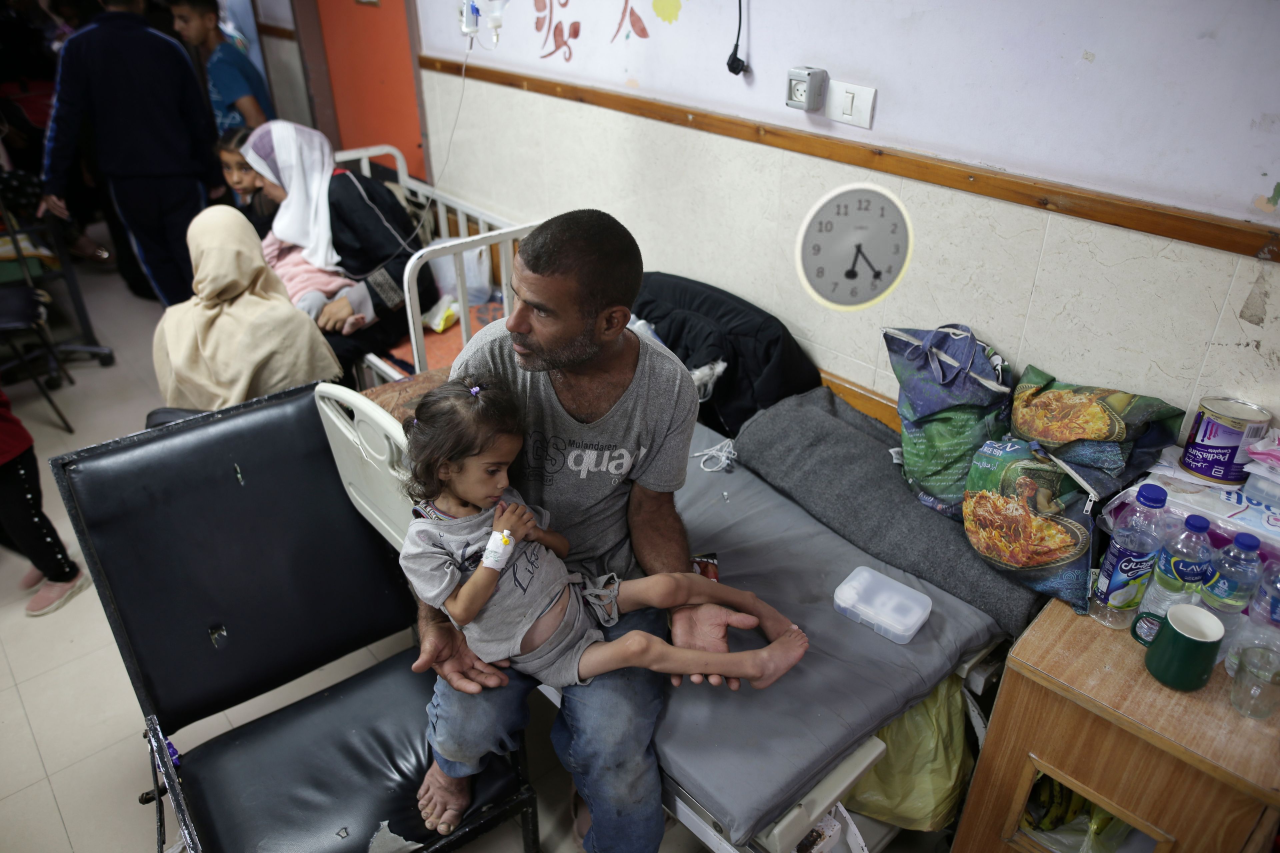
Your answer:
6 h 23 min
